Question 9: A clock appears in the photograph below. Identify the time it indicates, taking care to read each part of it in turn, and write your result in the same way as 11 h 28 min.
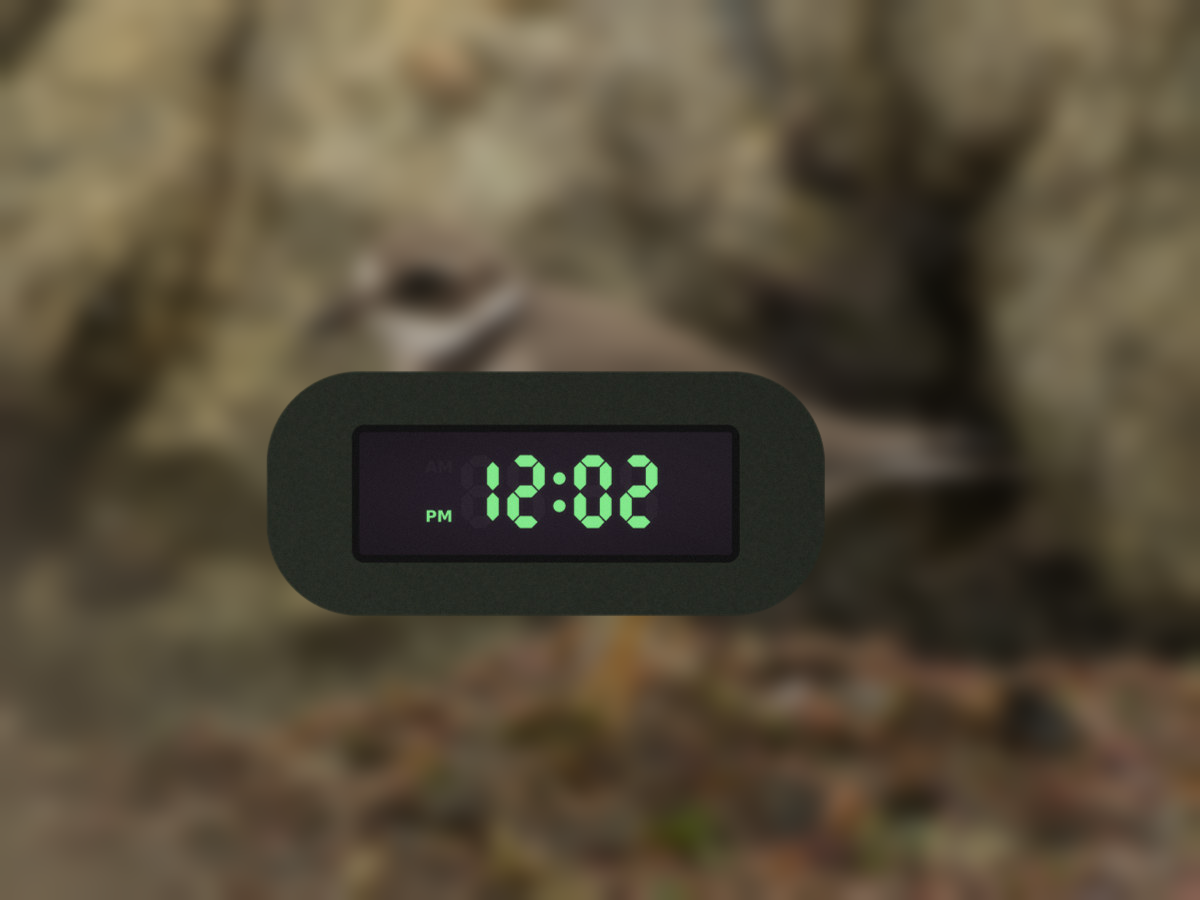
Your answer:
12 h 02 min
